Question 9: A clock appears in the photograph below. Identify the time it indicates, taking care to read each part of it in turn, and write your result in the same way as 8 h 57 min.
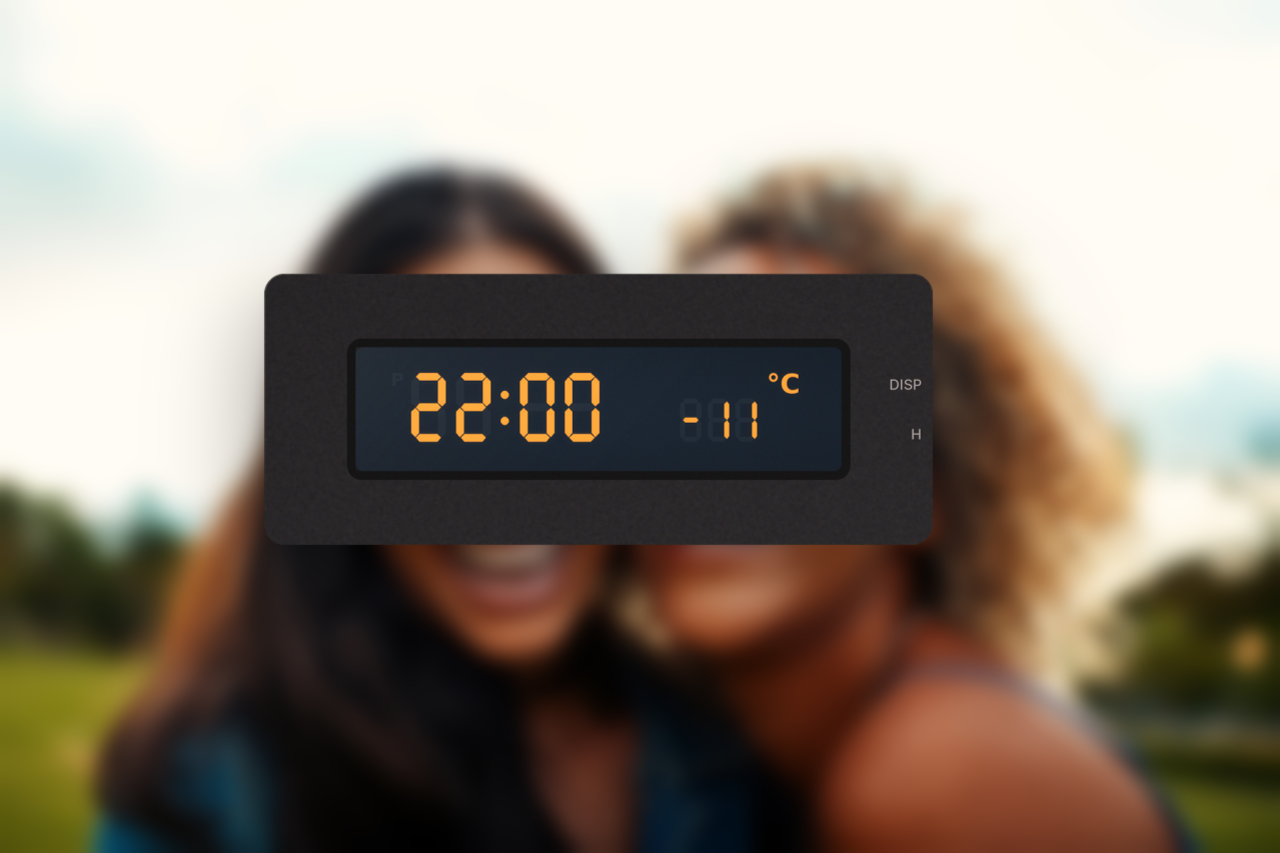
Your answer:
22 h 00 min
